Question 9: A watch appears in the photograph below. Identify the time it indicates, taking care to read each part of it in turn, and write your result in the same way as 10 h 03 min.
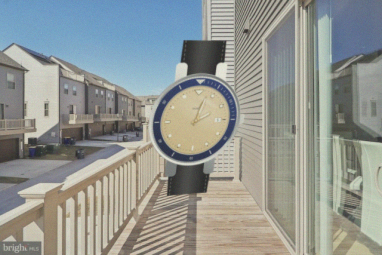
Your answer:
2 h 03 min
